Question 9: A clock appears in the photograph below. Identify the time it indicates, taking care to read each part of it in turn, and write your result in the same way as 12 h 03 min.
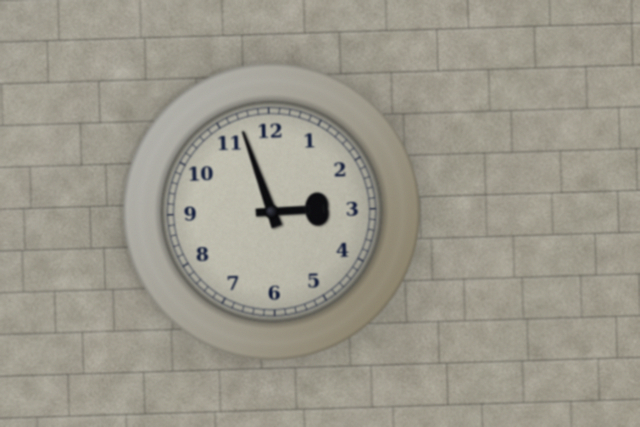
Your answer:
2 h 57 min
